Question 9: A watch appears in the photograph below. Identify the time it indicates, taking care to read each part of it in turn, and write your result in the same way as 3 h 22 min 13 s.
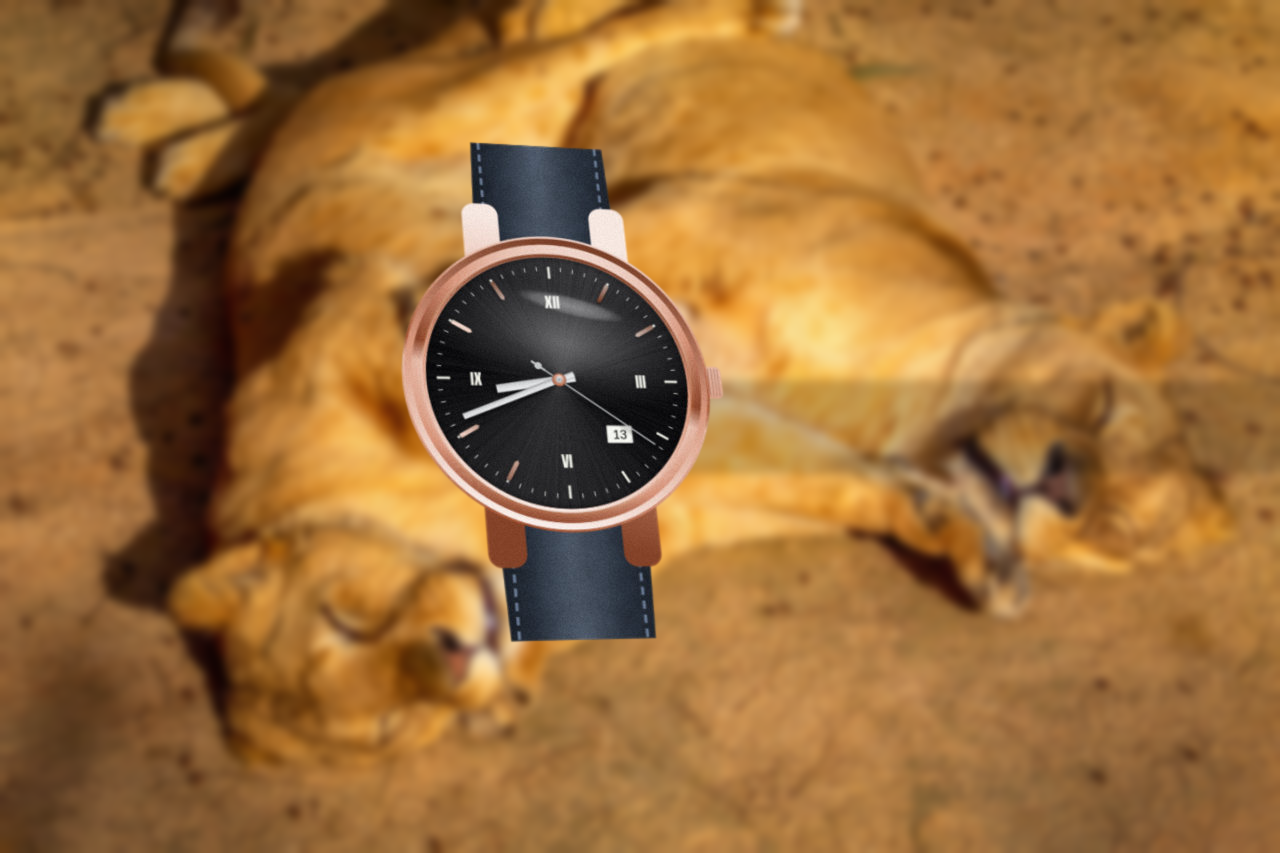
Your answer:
8 h 41 min 21 s
